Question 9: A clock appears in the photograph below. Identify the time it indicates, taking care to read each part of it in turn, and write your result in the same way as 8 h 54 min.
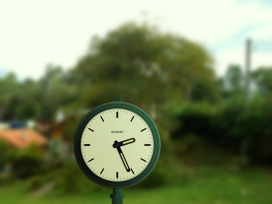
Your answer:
2 h 26 min
